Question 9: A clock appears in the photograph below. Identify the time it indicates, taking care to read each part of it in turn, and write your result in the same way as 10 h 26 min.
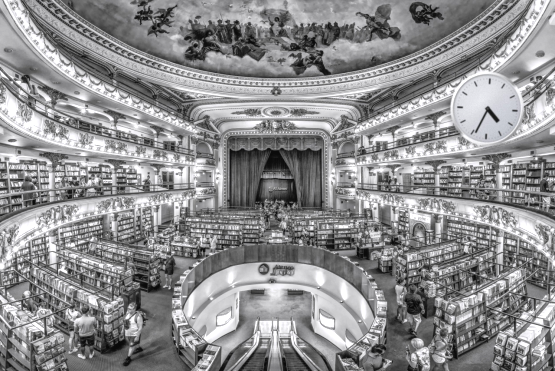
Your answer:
4 h 34 min
